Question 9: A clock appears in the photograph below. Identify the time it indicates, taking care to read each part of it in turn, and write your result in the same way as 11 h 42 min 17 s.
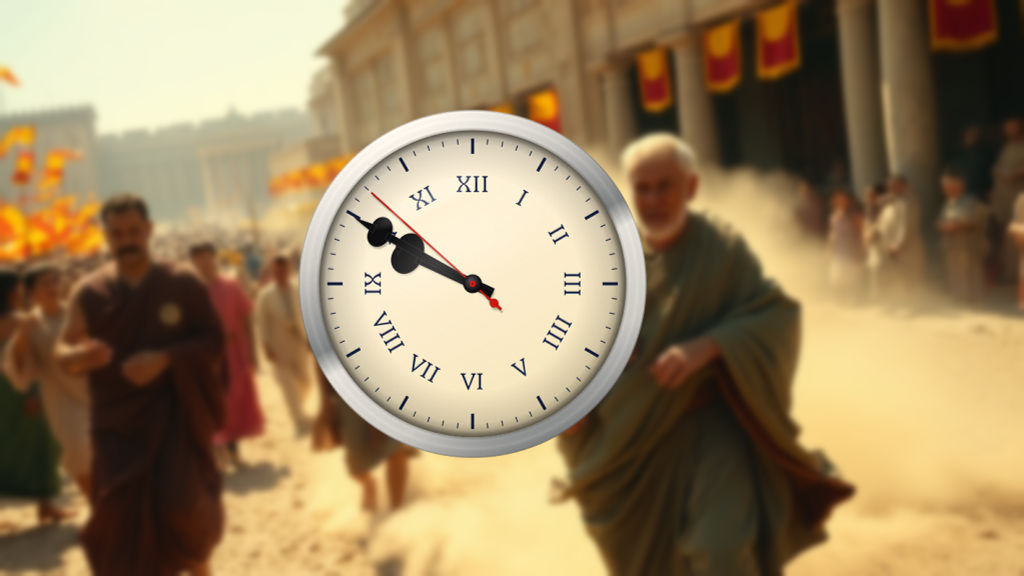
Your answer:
9 h 49 min 52 s
